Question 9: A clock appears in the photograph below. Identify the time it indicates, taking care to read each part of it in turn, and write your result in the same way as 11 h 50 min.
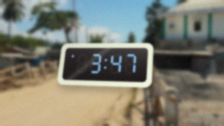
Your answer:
3 h 47 min
